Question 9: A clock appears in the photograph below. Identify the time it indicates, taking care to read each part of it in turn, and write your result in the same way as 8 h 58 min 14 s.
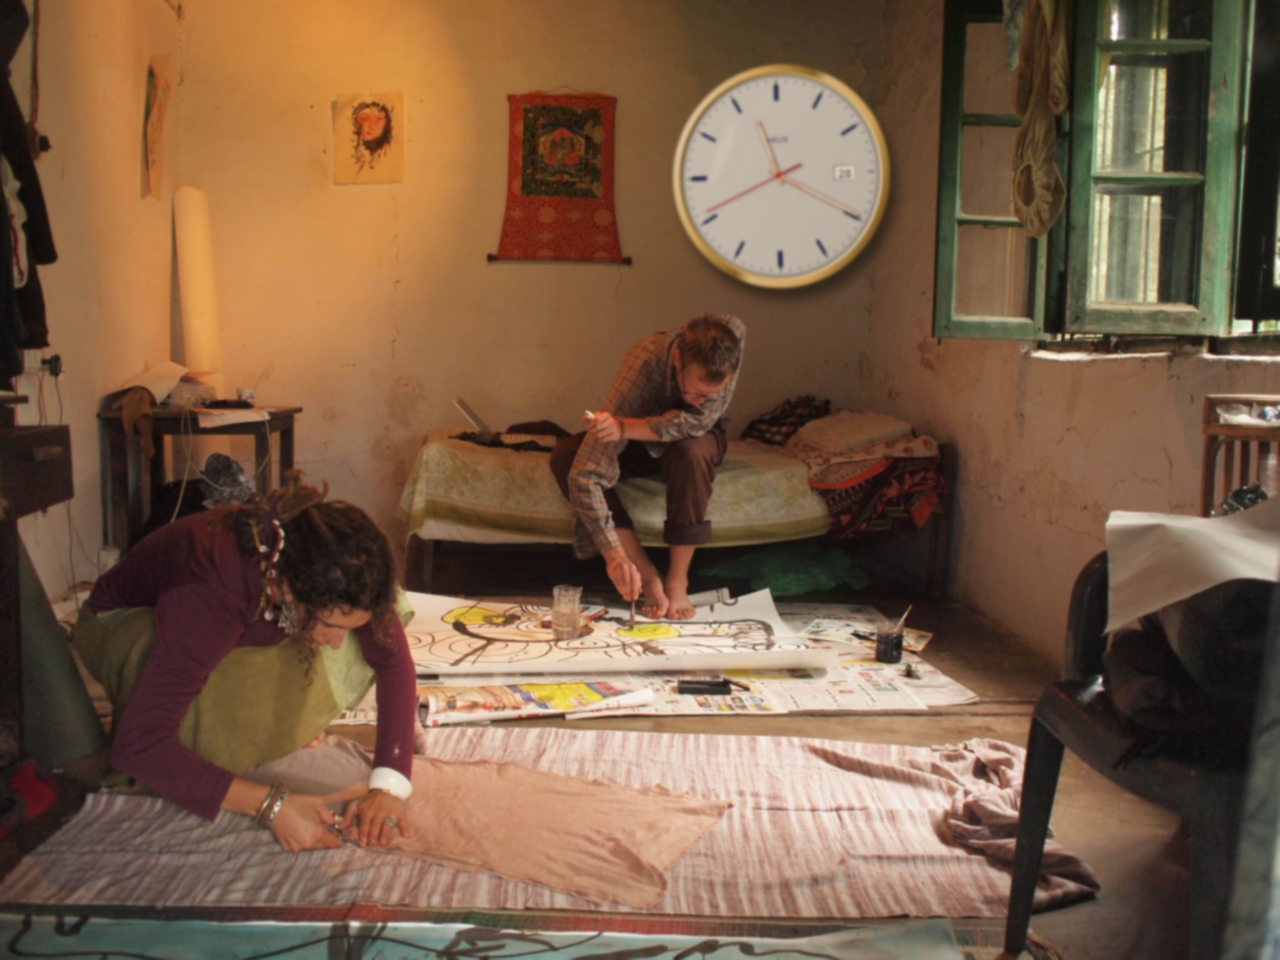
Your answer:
11 h 19 min 41 s
